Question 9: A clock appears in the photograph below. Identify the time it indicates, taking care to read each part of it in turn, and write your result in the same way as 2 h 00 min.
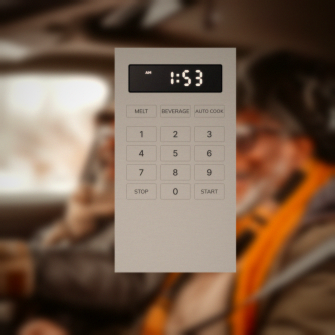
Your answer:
1 h 53 min
